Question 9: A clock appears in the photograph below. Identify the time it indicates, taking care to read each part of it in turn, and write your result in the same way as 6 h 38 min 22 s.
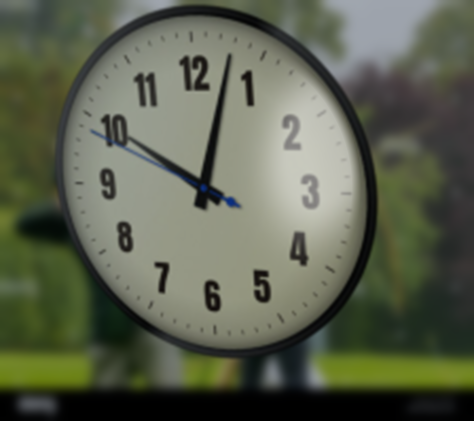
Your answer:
10 h 02 min 49 s
